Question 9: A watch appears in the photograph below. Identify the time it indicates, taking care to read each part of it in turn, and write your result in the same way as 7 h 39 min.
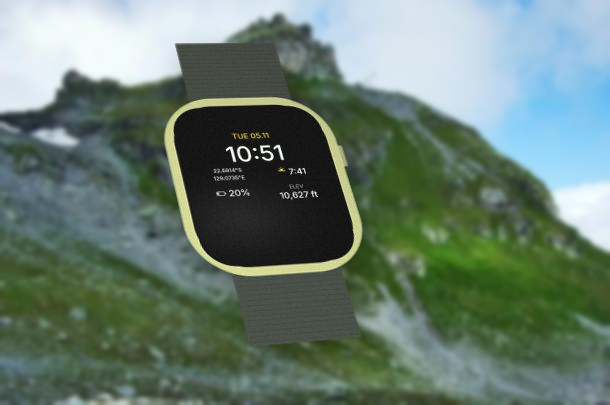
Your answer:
10 h 51 min
